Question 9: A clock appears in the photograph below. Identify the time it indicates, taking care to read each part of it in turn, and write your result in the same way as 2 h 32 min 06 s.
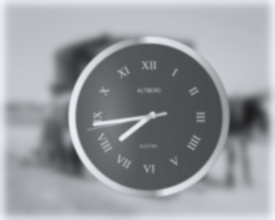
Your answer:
7 h 43 min 43 s
